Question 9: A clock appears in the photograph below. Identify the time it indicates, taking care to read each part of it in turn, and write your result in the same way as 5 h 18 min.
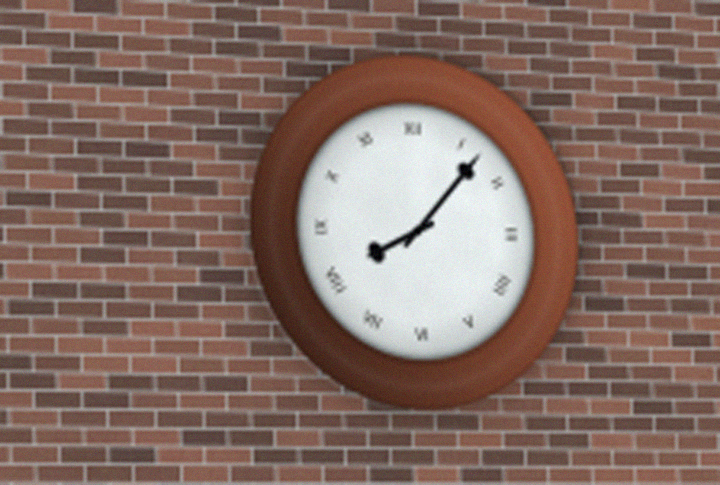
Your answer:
8 h 07 min
